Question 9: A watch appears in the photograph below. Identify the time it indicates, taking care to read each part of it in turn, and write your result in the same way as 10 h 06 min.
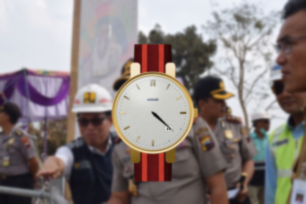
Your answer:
4 h 22 min
